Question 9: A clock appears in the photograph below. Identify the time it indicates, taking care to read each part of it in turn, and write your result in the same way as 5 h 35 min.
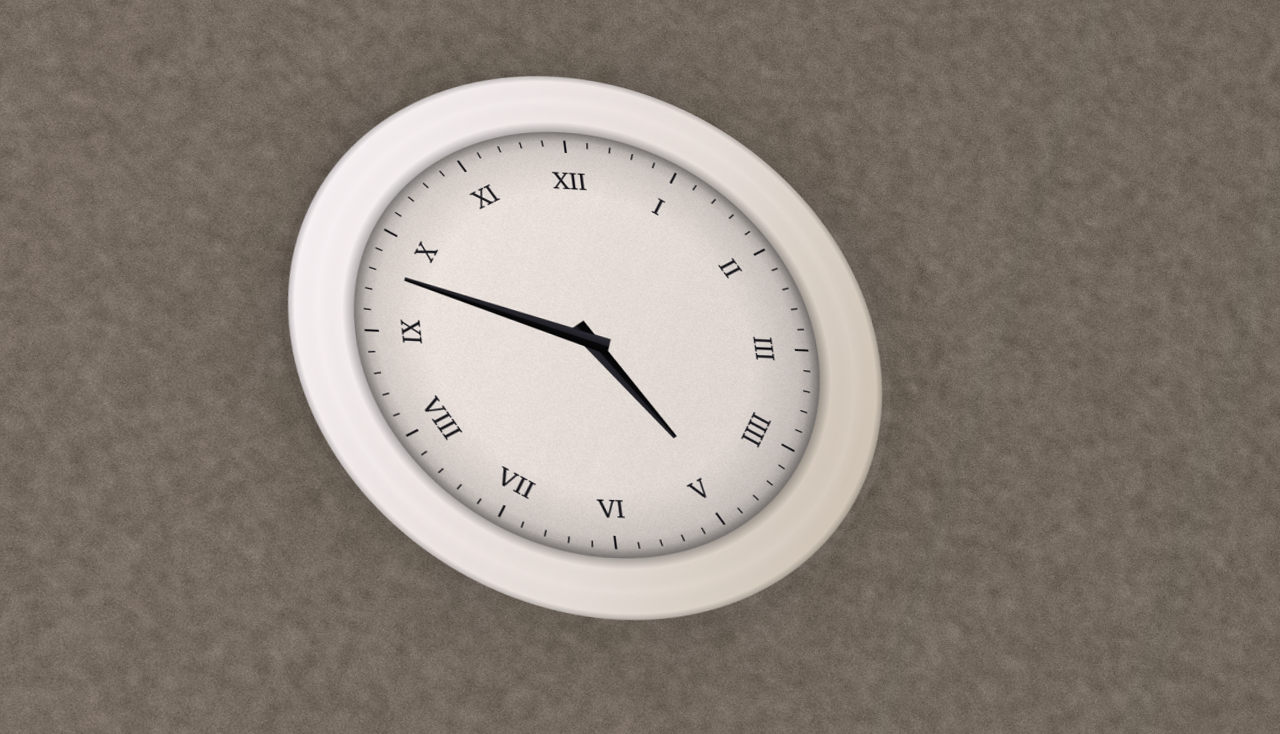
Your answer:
4 h 48 min
